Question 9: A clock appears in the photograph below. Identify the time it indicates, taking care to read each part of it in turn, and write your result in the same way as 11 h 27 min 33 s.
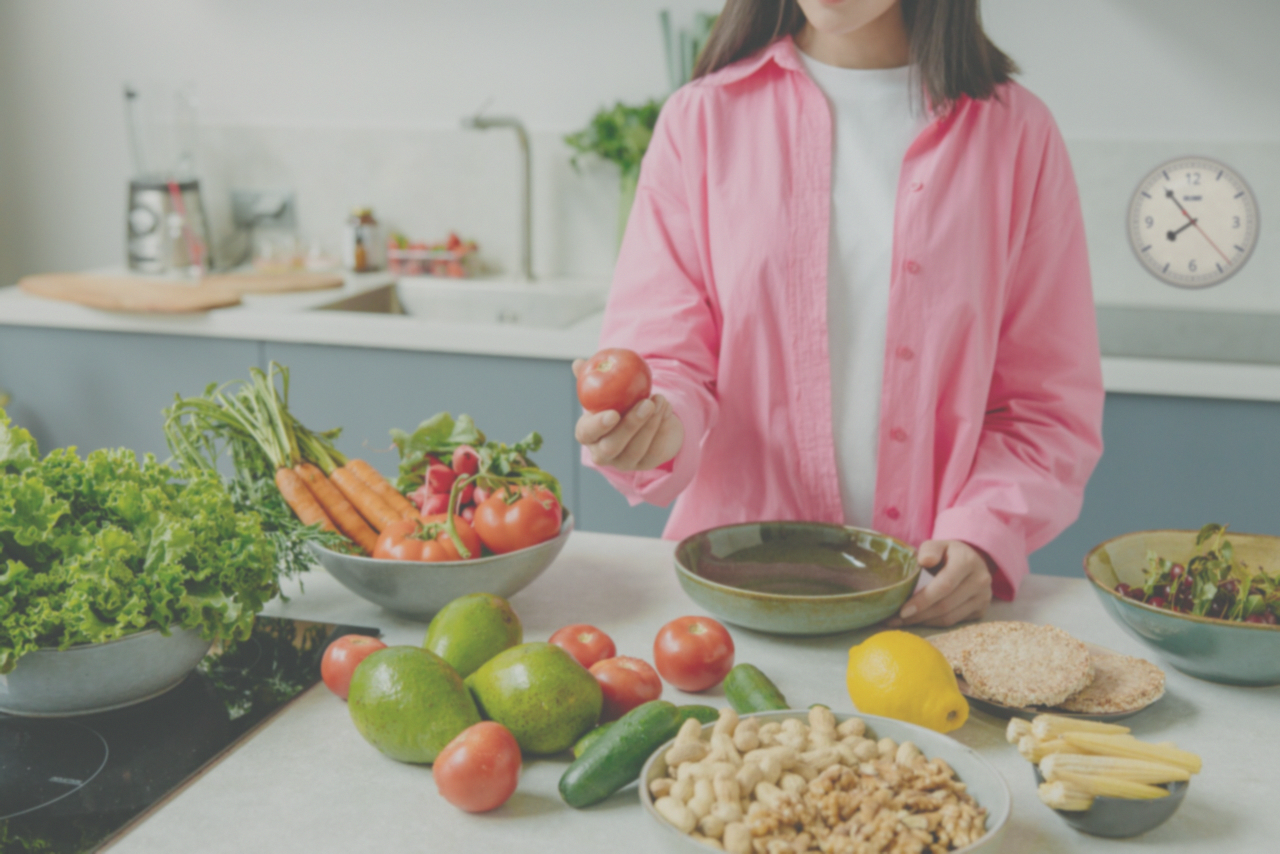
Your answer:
7 h 53 min 23 s
